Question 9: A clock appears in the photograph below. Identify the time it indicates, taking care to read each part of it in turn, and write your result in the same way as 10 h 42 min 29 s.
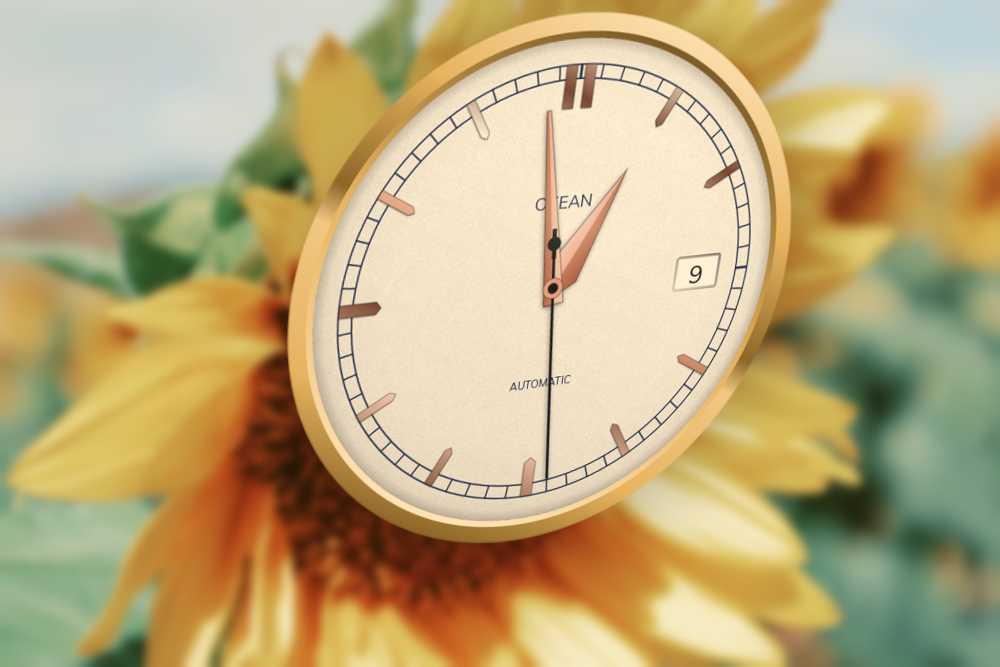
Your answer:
12 h 58 min 29 s
